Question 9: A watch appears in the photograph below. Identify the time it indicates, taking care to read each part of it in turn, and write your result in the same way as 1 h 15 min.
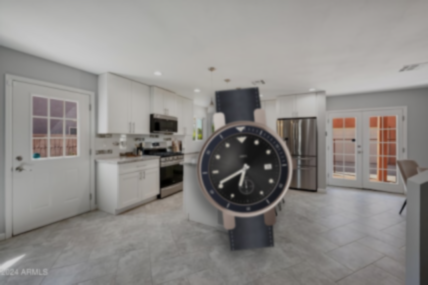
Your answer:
6 h 41 min
